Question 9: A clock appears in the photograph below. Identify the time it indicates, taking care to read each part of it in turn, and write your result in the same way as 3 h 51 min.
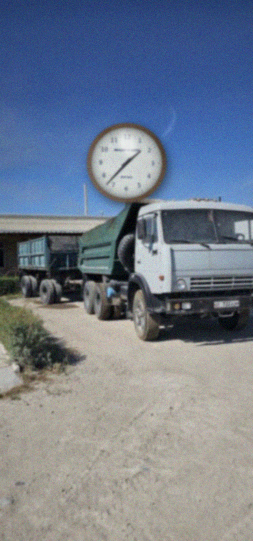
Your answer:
1 h 37 min
